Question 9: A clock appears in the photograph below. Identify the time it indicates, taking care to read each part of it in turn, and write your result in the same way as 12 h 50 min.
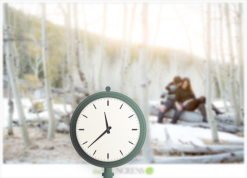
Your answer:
11 h 38 min
